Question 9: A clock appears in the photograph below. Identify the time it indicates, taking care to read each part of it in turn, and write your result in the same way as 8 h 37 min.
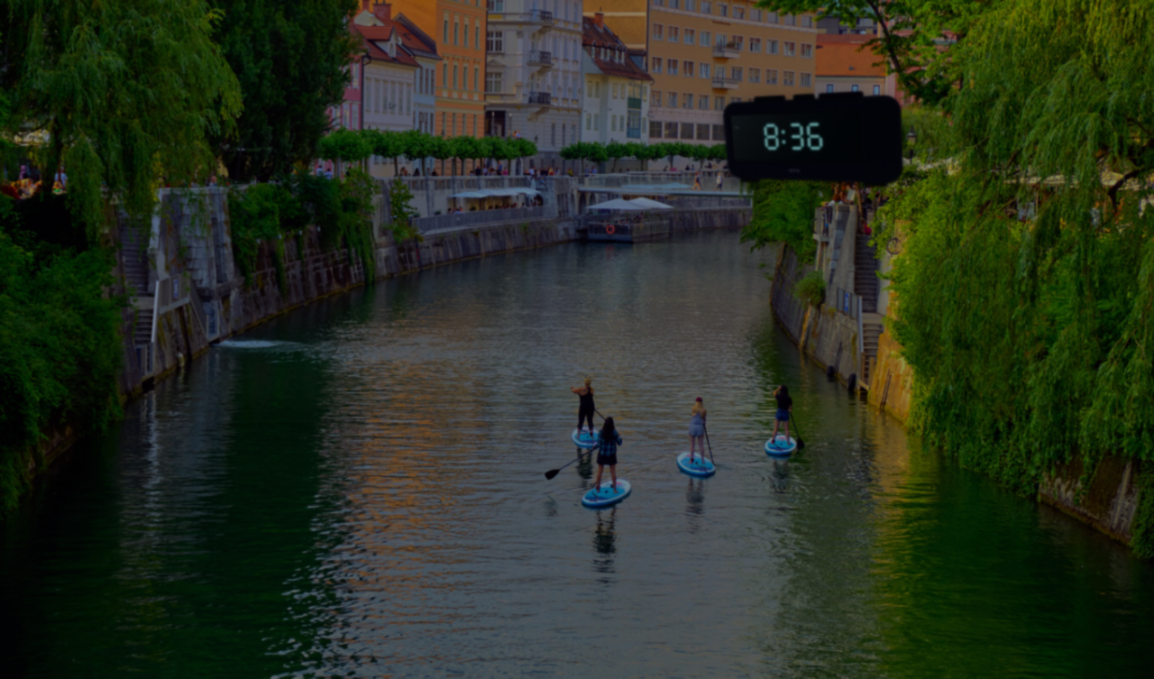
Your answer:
8 h 36 min
